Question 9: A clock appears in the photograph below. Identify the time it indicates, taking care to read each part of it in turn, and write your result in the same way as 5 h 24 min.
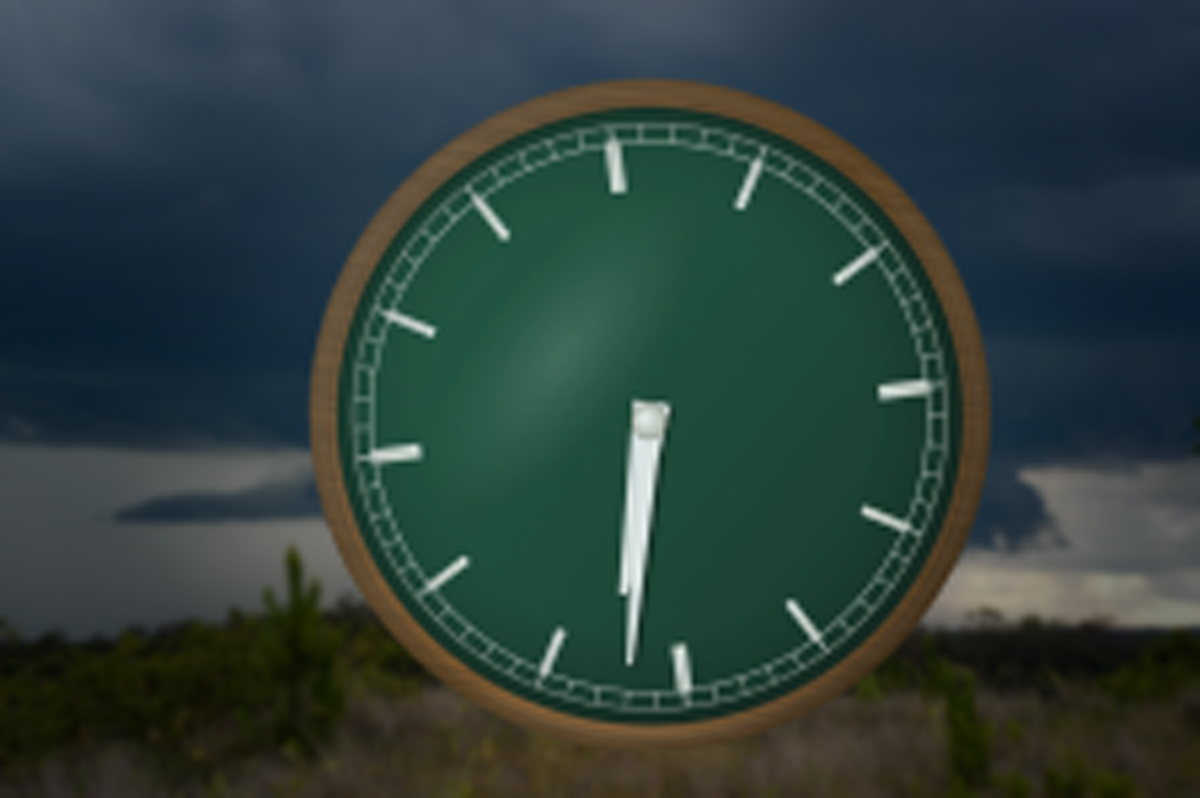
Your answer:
6 h 32 min
